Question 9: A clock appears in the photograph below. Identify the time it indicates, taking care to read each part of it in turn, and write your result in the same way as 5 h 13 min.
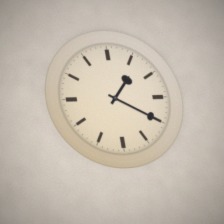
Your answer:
1 h 20 min
